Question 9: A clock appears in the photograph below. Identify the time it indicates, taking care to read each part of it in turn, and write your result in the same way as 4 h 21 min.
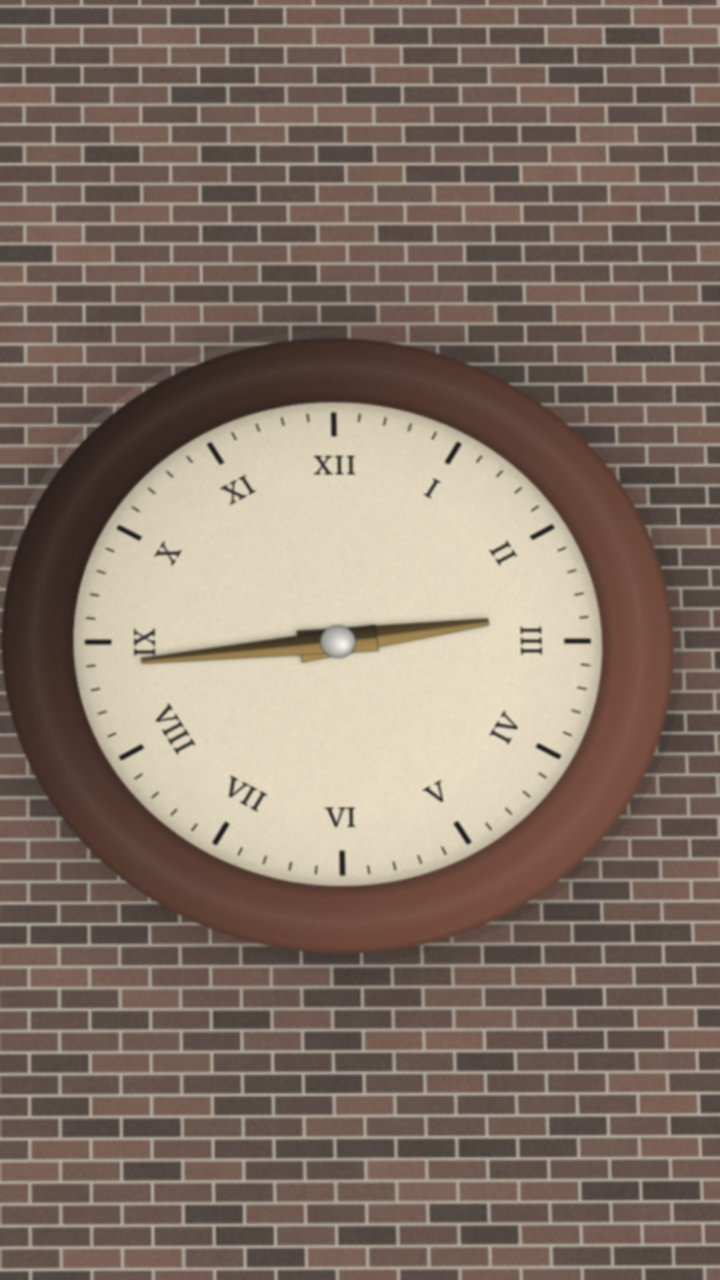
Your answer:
2 h 44 min
